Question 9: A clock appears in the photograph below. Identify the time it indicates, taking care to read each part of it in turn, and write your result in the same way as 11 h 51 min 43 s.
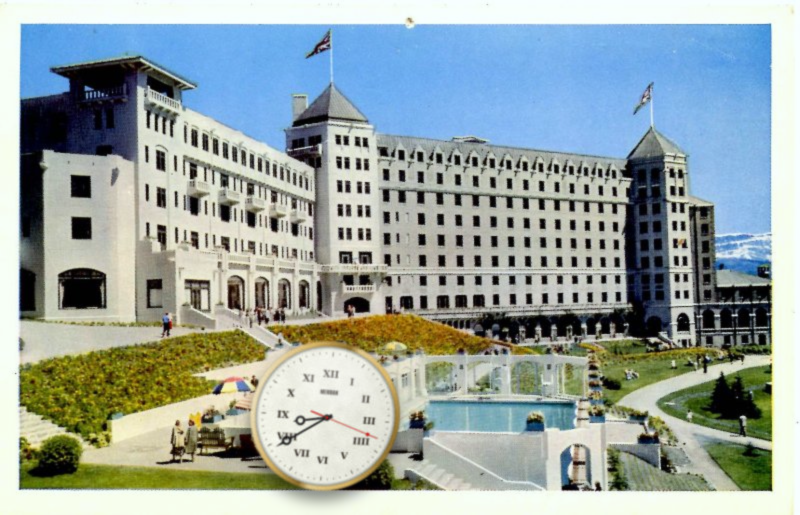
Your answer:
8 h 39 min 18 s
